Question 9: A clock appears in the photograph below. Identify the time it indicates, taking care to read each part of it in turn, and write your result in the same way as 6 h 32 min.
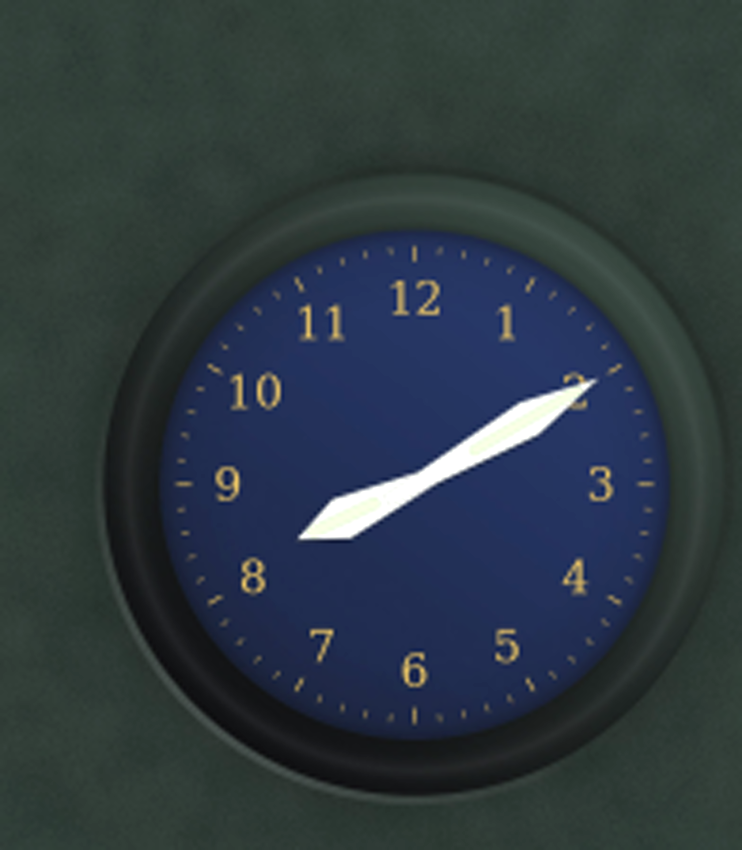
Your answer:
8 h 10 min
